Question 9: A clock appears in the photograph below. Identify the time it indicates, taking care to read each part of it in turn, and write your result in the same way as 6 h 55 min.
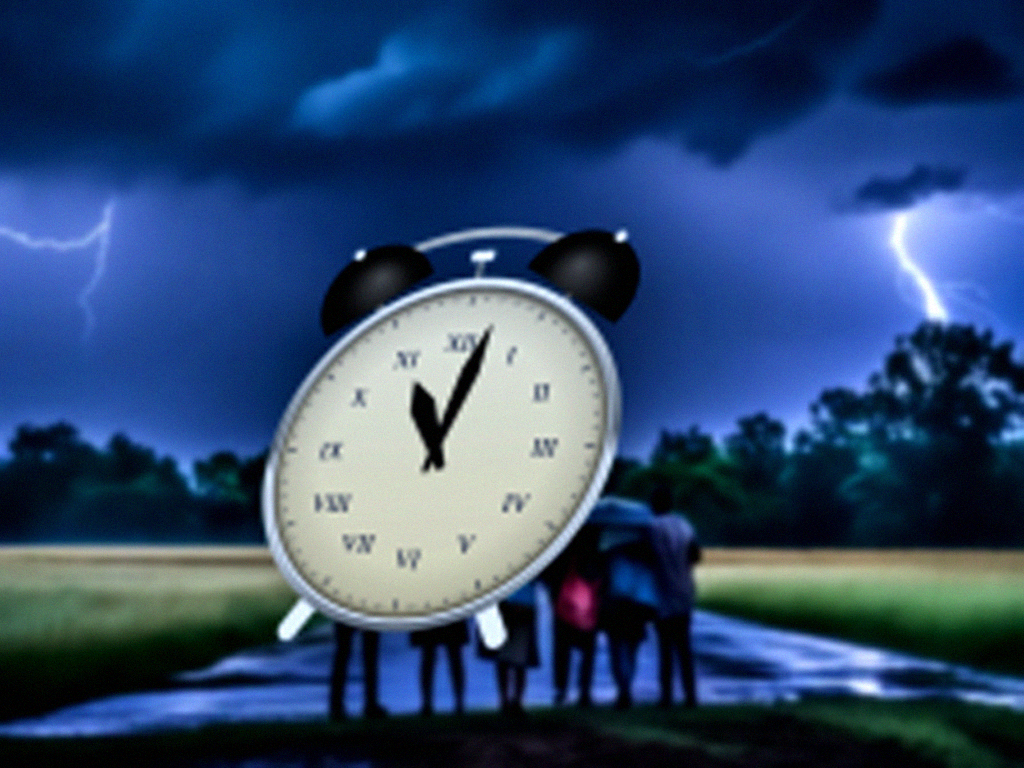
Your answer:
11 h 02 min
